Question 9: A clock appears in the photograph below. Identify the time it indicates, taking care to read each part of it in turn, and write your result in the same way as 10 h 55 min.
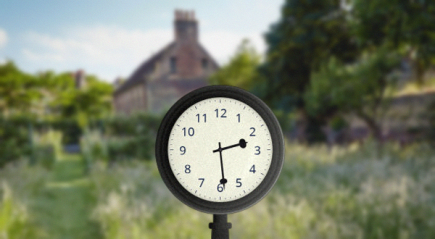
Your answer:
2 h 29 min
